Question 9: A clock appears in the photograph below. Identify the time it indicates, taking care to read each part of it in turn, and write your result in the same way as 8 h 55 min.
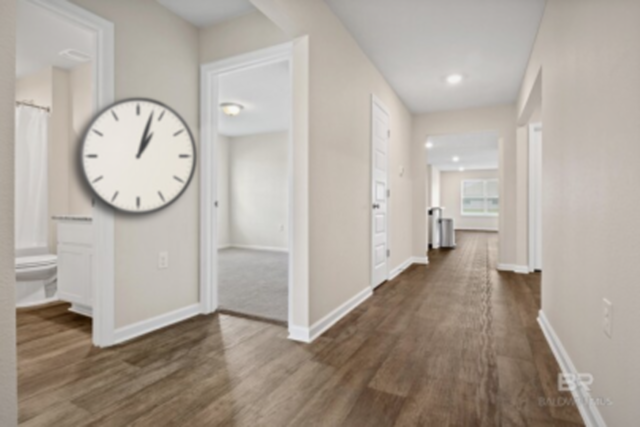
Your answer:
1 h 03 min
